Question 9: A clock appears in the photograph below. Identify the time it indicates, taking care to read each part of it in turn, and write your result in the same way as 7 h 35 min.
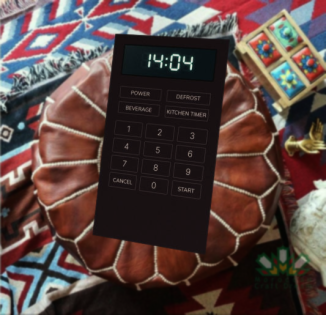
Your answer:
14 h 04 min
